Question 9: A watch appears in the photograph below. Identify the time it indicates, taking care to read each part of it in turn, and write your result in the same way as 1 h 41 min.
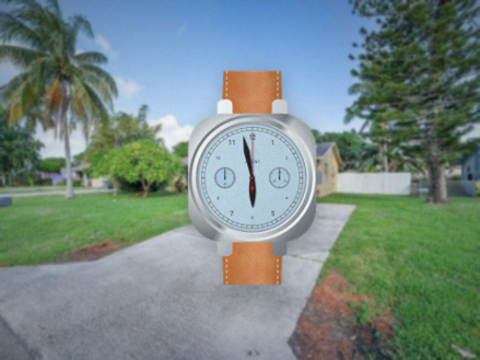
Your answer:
5 h 58 min
